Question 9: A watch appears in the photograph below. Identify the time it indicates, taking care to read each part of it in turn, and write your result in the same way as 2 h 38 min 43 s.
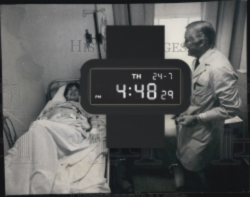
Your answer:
4 h 48 min 29 s
